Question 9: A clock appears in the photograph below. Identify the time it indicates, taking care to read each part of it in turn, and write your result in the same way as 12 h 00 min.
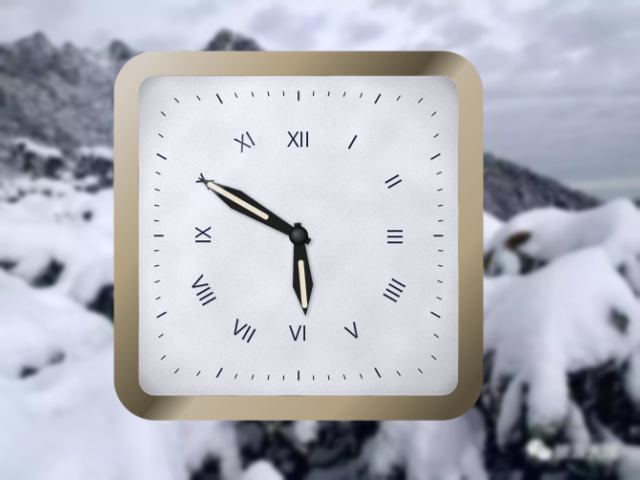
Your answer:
5 h 50 min
